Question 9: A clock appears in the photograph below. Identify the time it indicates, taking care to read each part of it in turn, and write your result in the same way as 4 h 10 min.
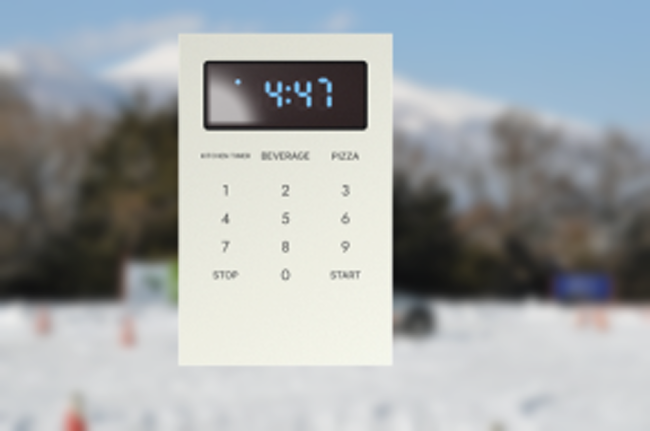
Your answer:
4 h 47 min
